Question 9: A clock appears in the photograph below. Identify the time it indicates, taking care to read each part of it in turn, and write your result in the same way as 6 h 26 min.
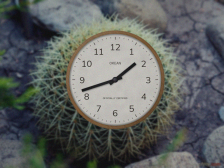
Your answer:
1 h 42 min
